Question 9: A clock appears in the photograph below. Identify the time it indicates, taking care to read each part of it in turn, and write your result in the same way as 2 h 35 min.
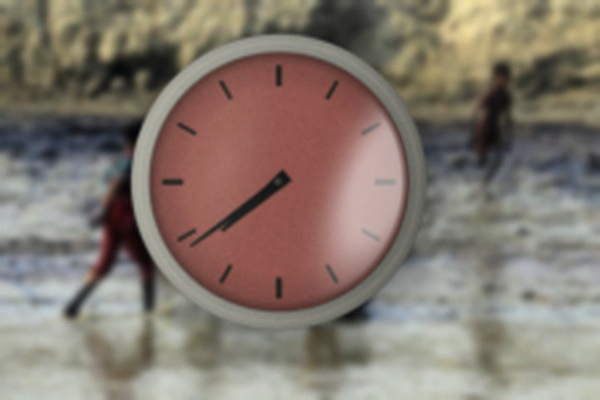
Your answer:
7 h 39 min
